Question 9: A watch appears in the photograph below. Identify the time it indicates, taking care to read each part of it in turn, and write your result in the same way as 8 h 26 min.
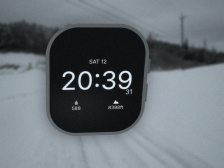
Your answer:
20 h 39 min
